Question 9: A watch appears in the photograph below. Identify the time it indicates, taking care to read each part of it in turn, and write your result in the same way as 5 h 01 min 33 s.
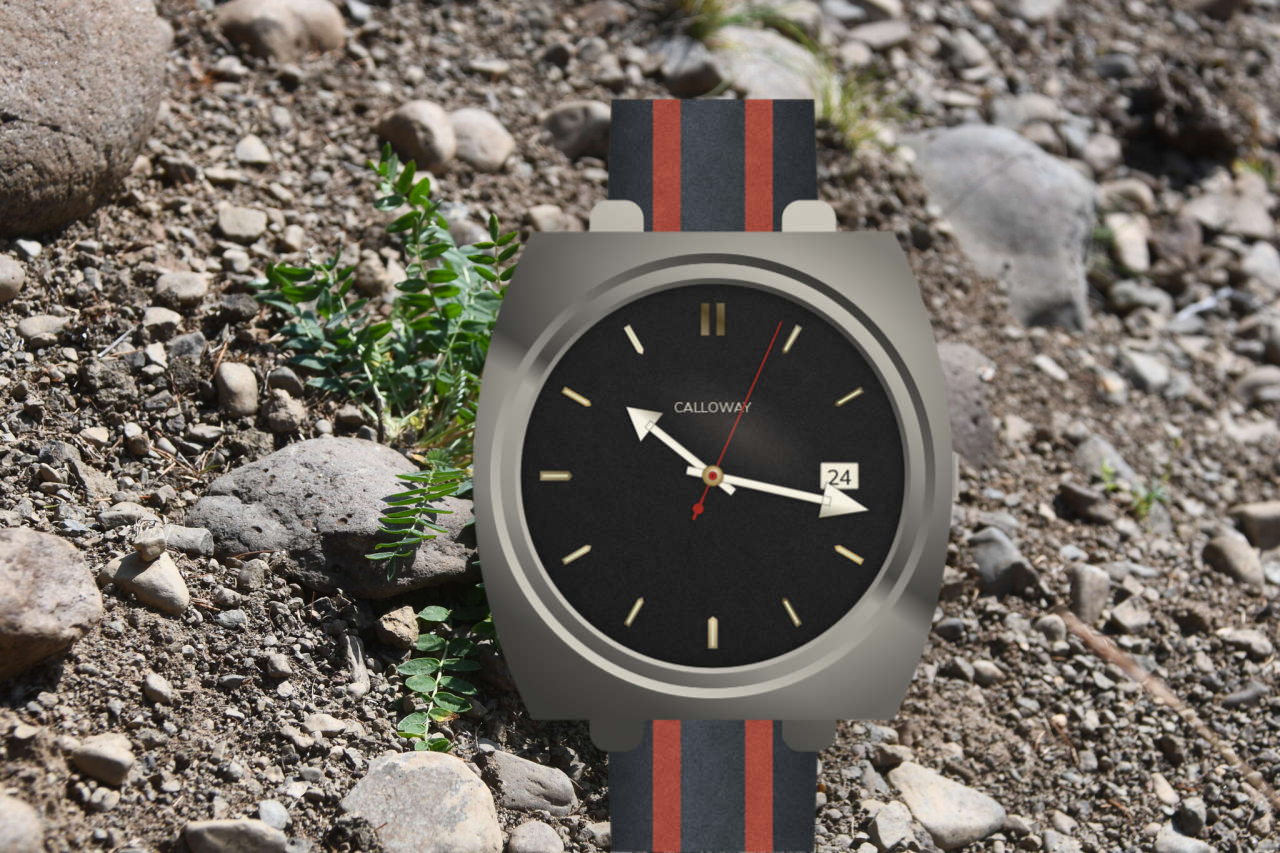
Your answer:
10 h 17 min 04 s
